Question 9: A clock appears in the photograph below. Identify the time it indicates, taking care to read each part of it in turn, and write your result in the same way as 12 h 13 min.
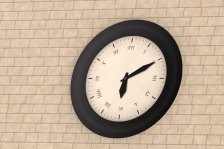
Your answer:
6 h 10 min
